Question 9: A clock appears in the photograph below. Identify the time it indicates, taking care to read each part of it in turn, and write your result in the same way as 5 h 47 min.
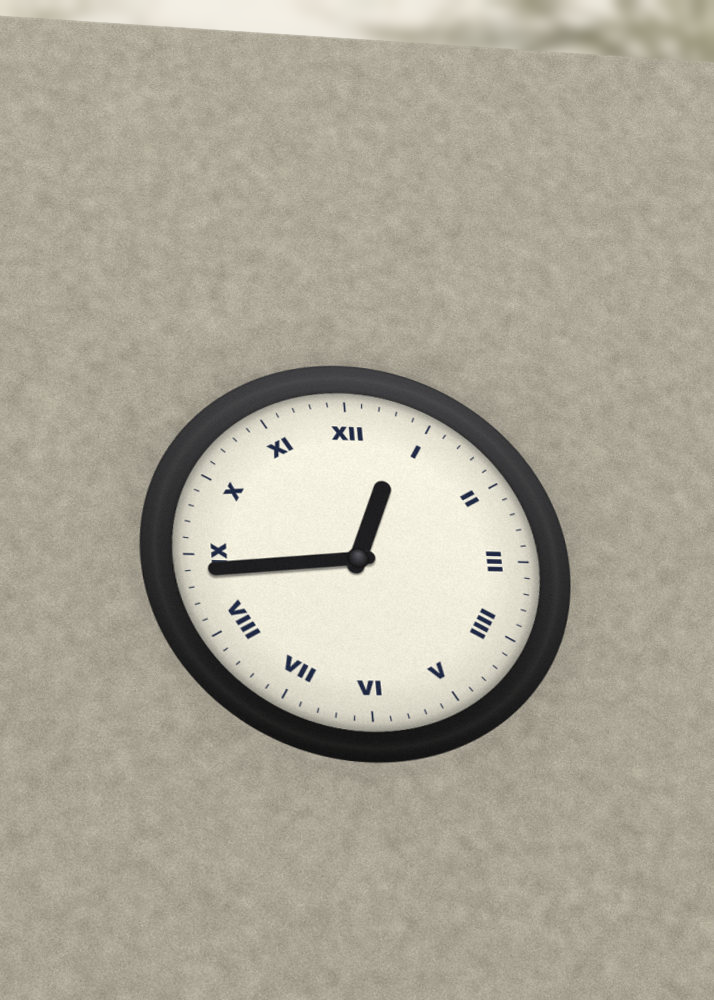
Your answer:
12 h 44 min
